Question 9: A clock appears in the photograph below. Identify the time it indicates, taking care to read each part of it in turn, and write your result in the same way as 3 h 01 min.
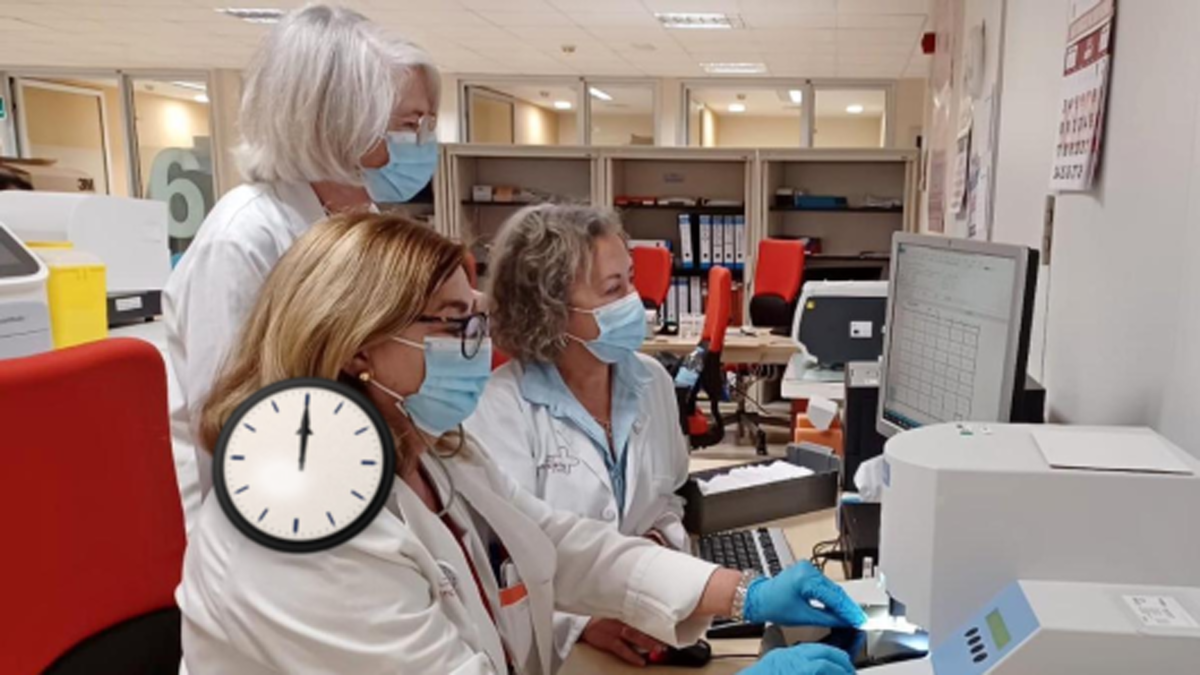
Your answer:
12 h 00 min
